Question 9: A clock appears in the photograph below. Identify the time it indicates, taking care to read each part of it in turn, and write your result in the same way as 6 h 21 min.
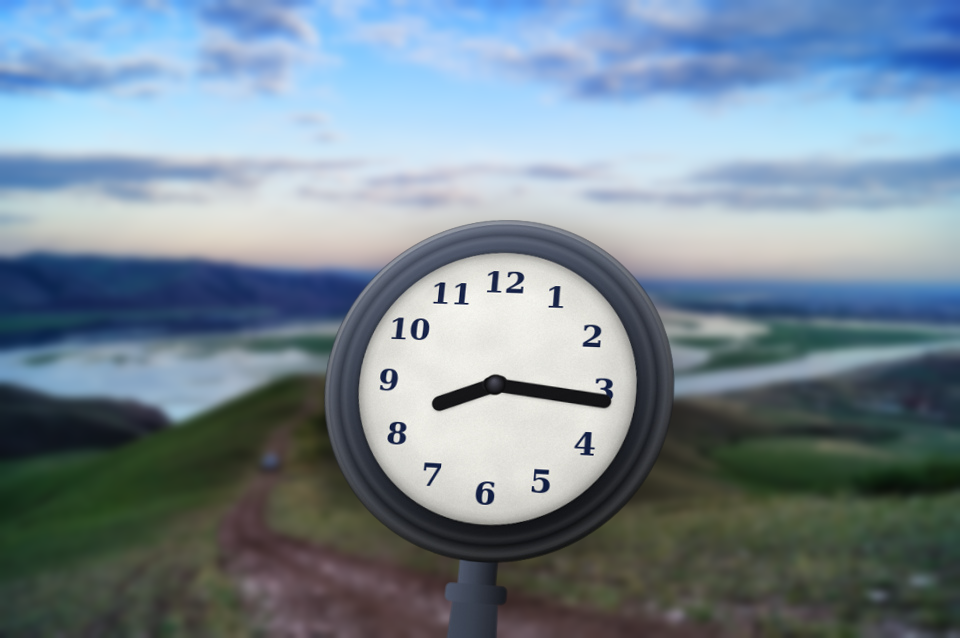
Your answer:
8 h 16 min
